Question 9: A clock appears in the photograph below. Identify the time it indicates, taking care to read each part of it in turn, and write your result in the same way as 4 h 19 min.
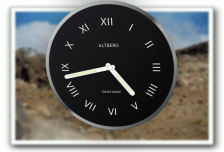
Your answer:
4 h 43 min
